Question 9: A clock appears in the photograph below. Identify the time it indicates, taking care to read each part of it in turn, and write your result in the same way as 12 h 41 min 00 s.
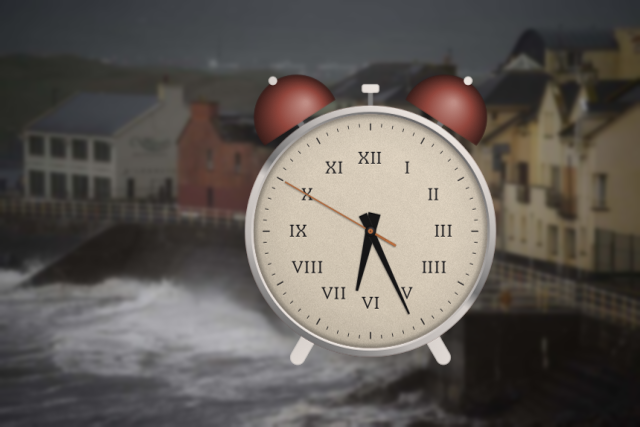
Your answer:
6 h 25 min 50 s
